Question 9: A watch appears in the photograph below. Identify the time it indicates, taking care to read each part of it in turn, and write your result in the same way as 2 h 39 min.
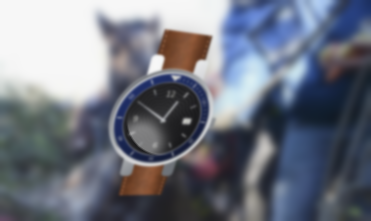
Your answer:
12 h 50 min
